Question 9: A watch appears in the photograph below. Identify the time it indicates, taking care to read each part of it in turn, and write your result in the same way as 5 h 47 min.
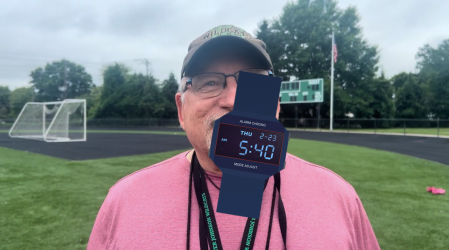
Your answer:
5 h 40 min
